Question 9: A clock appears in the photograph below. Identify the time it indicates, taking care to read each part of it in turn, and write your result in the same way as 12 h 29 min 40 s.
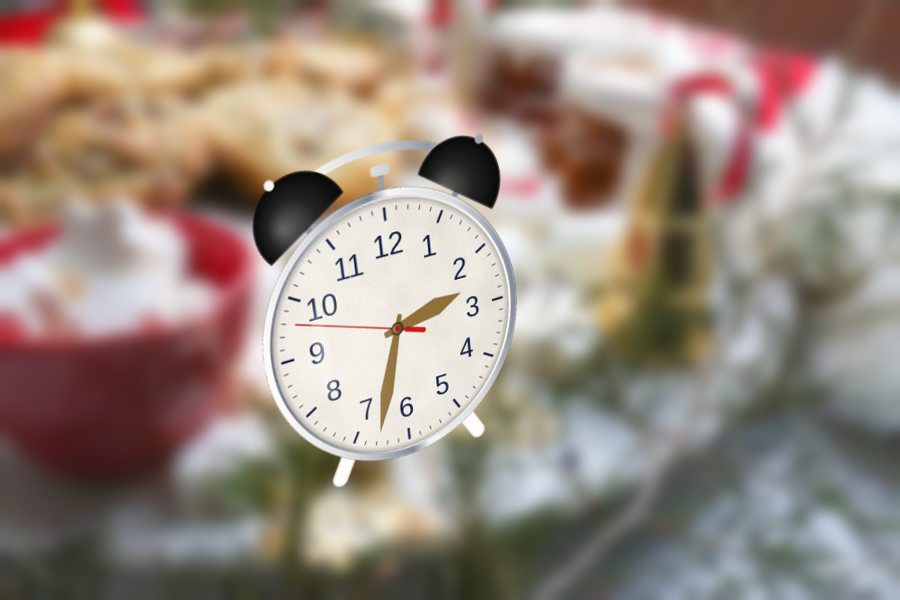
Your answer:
2 h 32 min 48 s
